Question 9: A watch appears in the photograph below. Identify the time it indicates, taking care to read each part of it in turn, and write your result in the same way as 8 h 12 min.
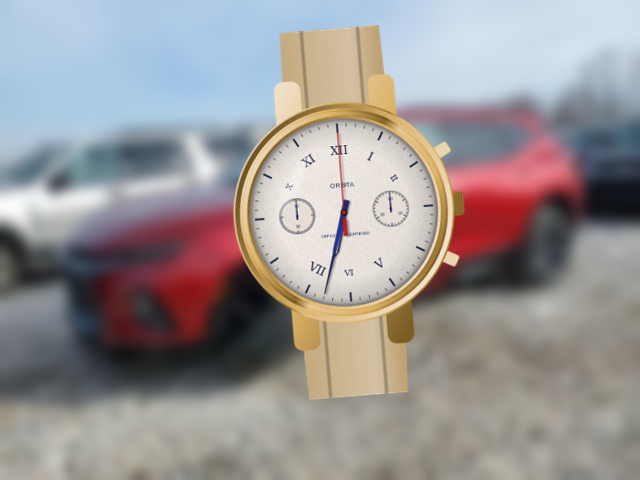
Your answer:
6 h 33 min
